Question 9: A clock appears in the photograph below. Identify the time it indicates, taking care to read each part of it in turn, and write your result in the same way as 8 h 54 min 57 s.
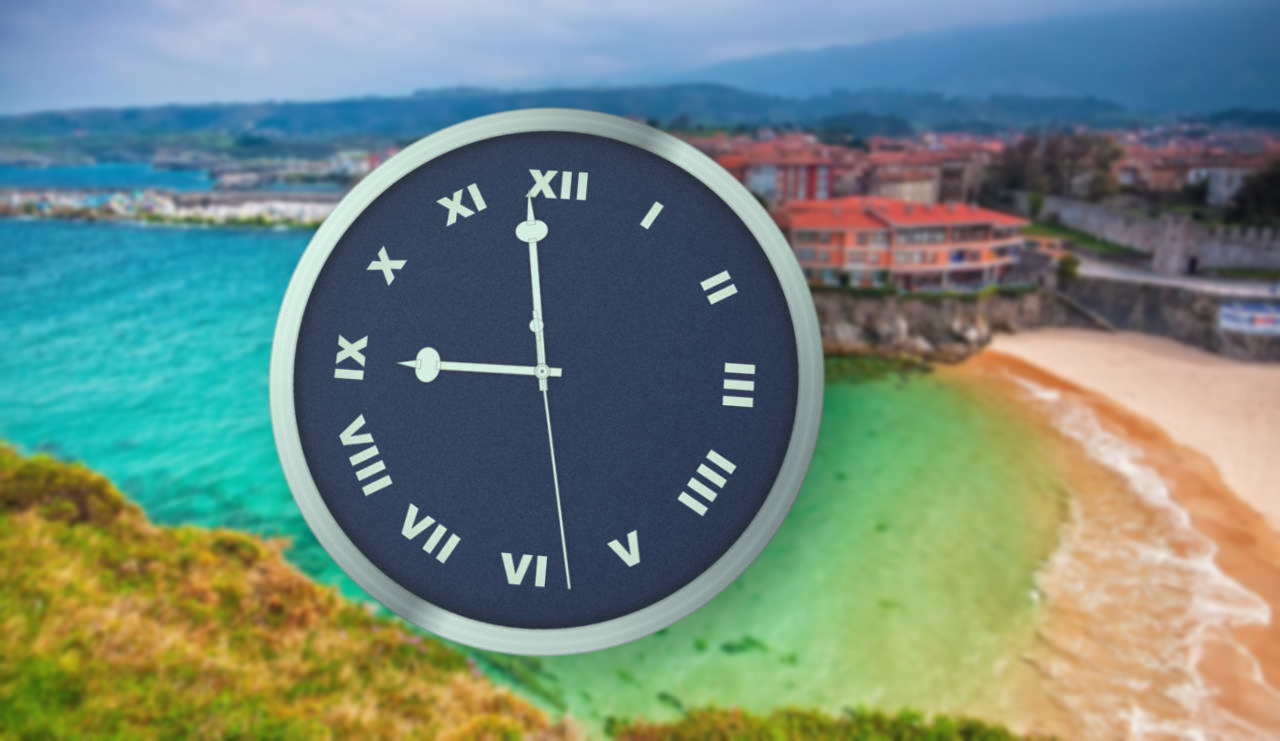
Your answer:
8 h 58 min 28 s
